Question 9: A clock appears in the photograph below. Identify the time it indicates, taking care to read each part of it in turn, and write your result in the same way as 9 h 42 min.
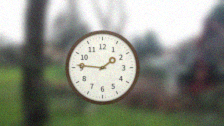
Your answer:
1 h 46 min
